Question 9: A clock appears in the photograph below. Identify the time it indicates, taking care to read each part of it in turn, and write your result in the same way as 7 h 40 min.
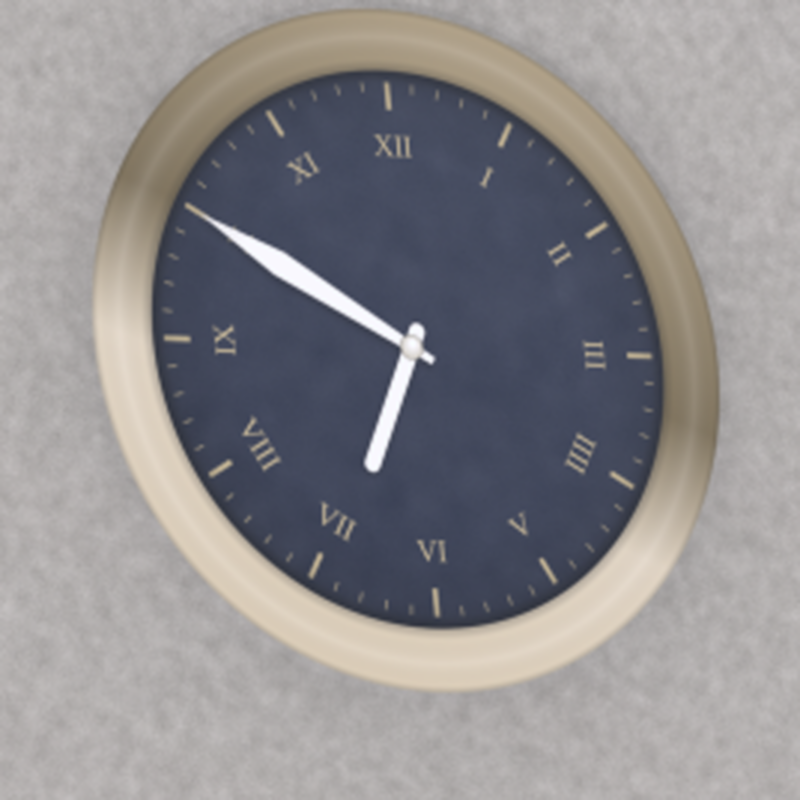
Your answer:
6 h 50 min
